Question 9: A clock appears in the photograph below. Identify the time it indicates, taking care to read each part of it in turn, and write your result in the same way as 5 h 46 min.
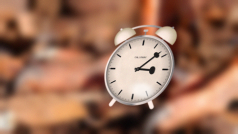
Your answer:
3 h 08 min
